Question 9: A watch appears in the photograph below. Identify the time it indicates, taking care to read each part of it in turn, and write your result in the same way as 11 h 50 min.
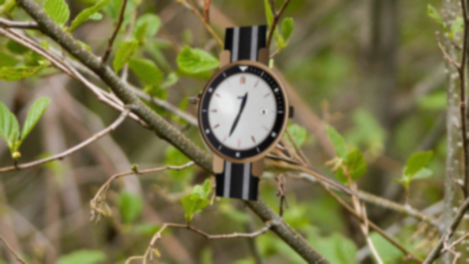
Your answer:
12 h 34 min
